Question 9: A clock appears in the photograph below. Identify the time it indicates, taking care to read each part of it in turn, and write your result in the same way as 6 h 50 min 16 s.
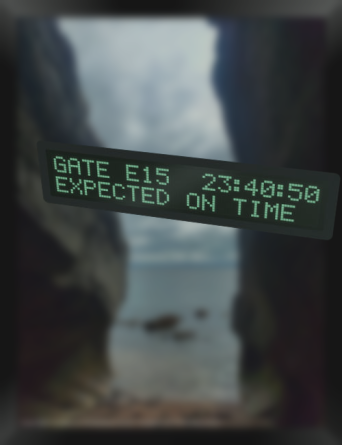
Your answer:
23 h 40 min 50 s
